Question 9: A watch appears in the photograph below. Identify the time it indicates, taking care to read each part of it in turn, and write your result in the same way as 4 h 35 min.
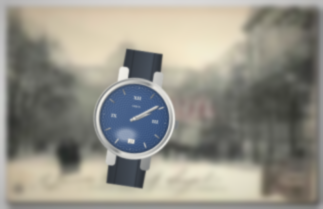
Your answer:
2 h 09 min
